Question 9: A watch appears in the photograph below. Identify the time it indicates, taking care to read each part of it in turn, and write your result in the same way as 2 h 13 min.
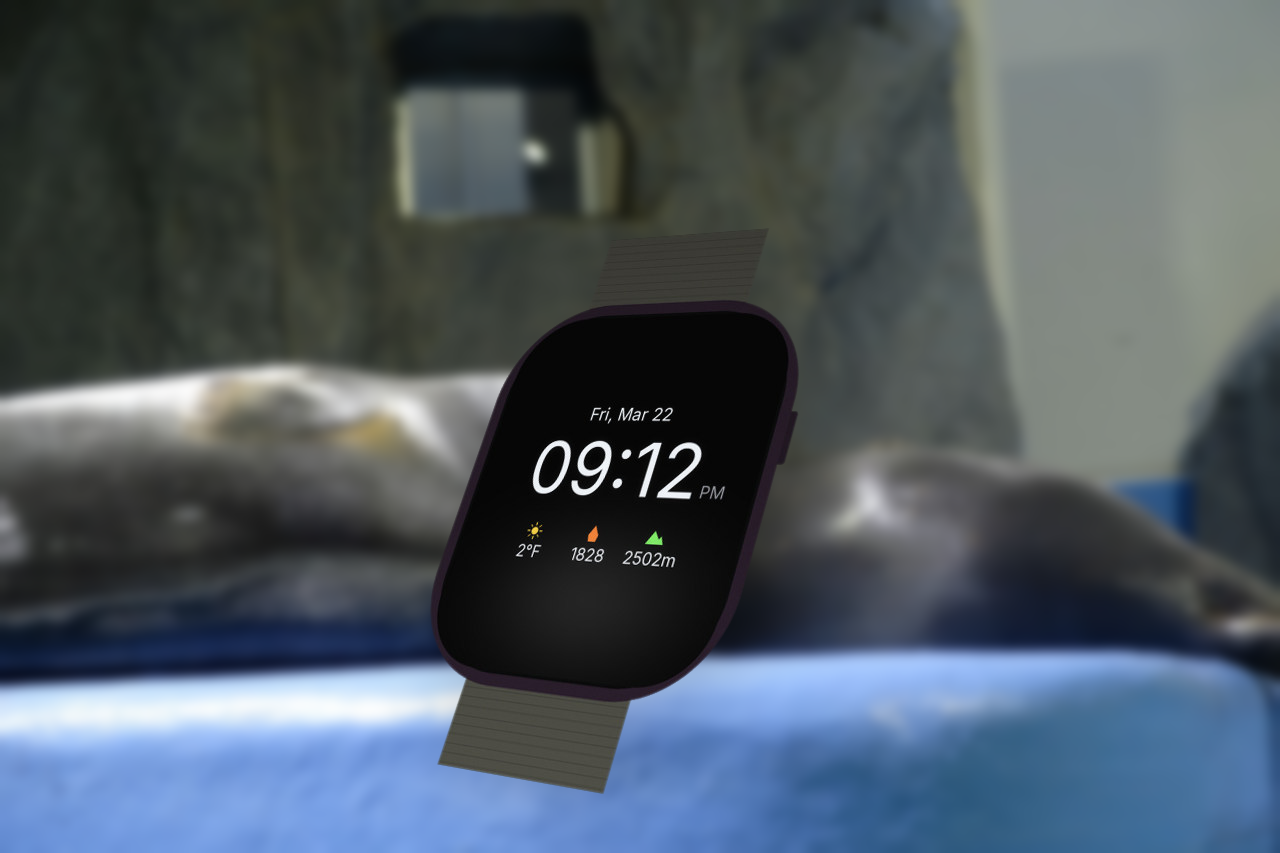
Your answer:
9 h 12 min
